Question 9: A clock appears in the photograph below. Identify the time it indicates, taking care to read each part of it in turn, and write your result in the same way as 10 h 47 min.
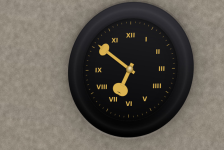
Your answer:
6 h 51 min
